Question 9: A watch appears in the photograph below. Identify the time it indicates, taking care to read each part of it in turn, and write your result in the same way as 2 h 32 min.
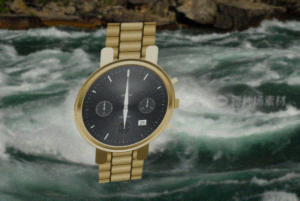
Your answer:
6 h 00 min
